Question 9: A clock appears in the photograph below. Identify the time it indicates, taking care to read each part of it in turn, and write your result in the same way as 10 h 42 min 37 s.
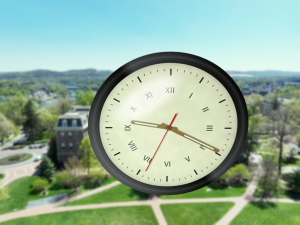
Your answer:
9 h 19 min 34 s
